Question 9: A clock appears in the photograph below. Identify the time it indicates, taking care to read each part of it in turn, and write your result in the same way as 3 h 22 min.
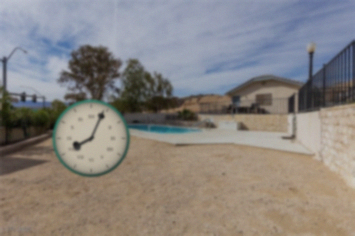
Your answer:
8 h 04 min
